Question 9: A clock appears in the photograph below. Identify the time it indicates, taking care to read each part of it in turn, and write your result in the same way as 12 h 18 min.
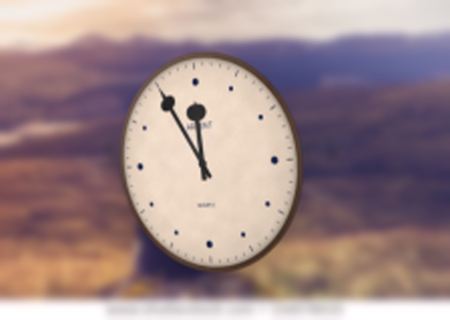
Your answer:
11 h 55 min
